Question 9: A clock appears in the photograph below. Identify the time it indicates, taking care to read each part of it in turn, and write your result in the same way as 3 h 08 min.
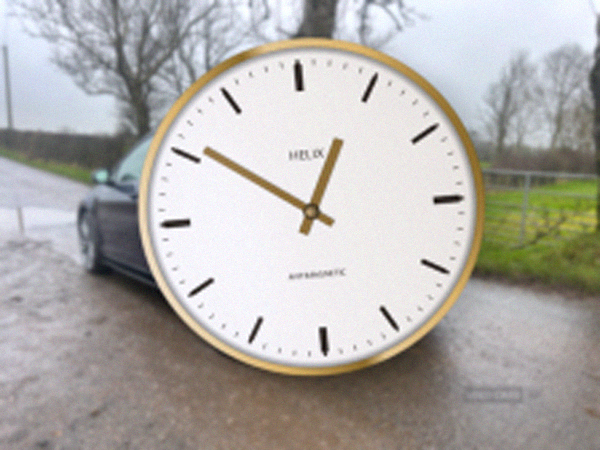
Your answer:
12 h 51 min
